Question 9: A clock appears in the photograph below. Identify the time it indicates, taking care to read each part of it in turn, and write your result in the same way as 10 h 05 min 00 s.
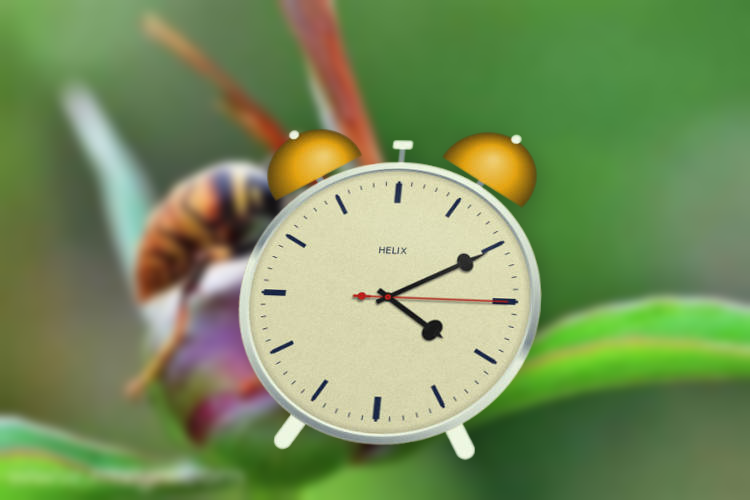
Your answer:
4 h 10 min 15 s
